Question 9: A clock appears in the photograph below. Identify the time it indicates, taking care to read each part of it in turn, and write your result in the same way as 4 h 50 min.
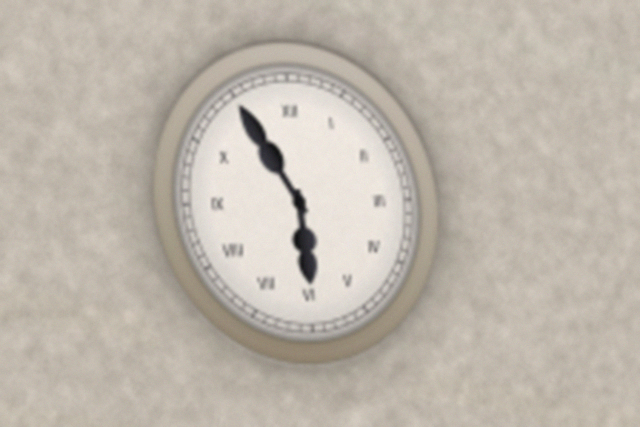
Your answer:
5 h 55 min
